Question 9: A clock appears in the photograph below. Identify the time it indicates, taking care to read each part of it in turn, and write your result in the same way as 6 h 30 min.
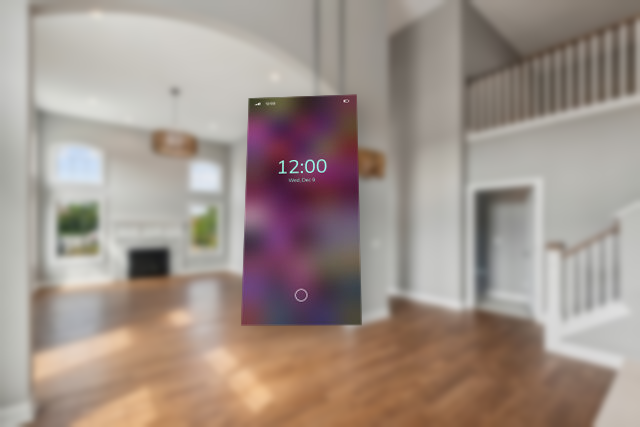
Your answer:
12 h 00 min
